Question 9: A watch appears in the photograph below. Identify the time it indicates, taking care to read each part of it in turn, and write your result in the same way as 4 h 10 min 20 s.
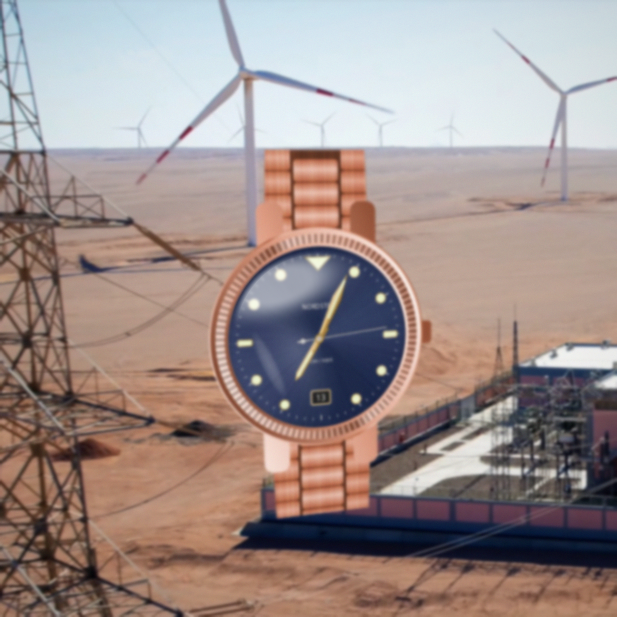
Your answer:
7 h 04 min 14 s
